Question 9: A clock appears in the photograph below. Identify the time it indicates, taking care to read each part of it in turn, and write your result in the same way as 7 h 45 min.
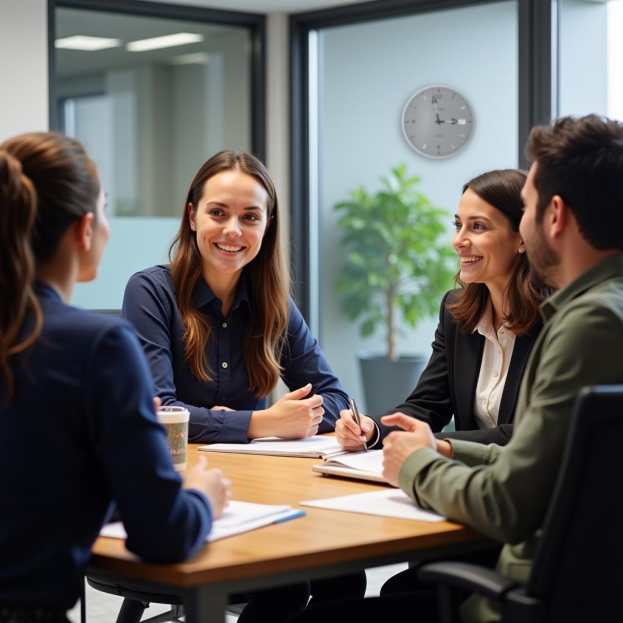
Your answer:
2 h 58 min
